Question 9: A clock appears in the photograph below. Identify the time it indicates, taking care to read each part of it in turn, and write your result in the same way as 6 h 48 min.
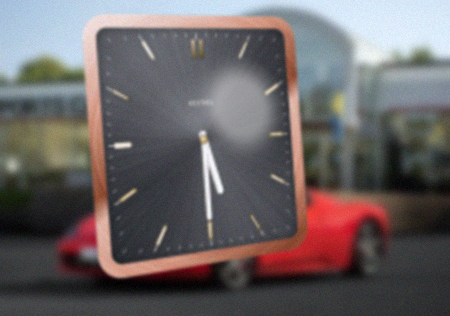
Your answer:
5 h 30 min
